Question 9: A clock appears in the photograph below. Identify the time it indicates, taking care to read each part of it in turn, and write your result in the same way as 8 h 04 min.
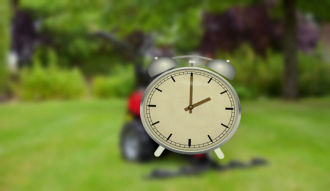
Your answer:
2 h 00 min
